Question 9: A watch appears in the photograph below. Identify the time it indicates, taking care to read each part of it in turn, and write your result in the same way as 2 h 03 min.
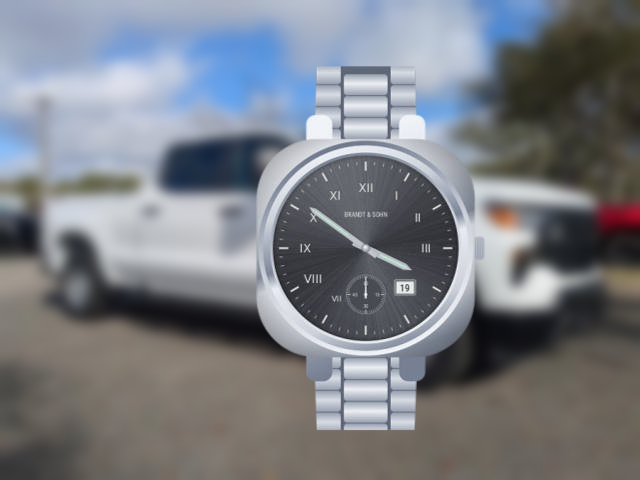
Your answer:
3 h 51 min
